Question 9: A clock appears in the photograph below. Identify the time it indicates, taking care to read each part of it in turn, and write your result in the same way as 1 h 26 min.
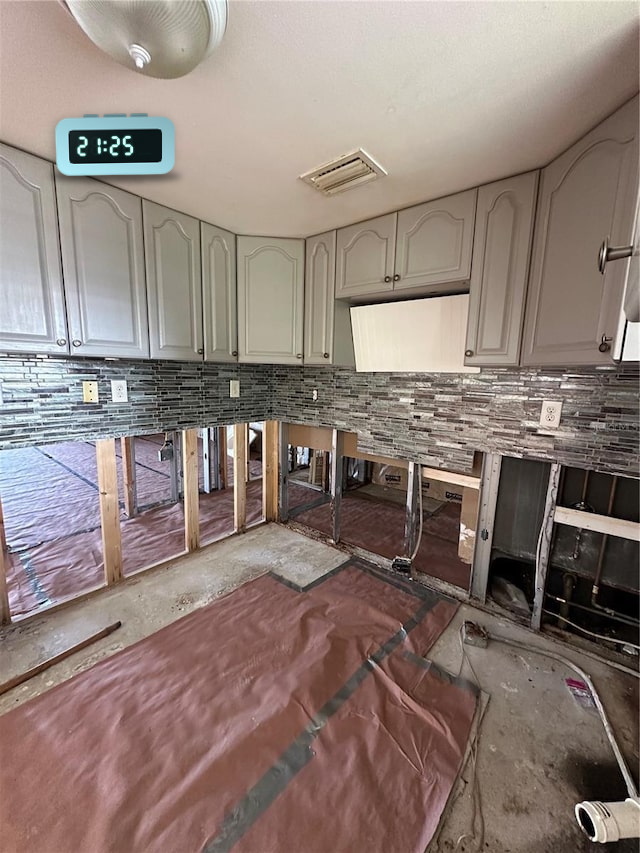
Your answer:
21 h 25 min
